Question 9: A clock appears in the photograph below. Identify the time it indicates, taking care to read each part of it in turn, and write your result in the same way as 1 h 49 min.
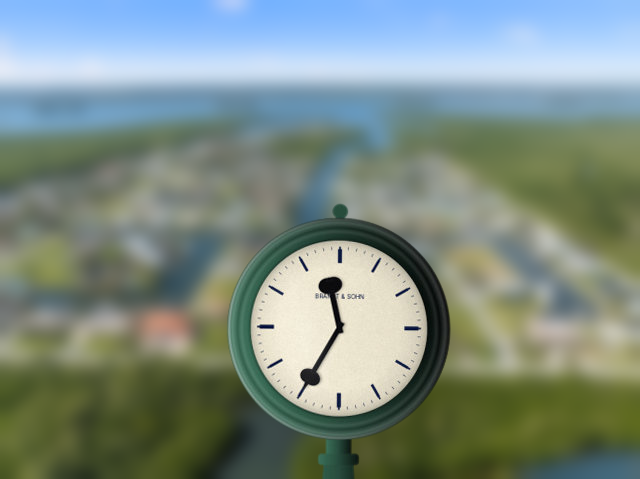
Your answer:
11 h 35 min
